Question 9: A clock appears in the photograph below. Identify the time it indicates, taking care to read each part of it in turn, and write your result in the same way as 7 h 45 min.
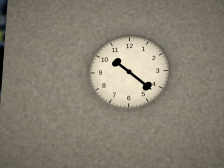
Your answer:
10 h 22 min
